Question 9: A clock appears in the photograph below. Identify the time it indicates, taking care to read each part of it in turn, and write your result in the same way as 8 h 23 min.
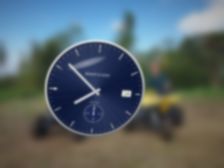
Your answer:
7 h 52 min
